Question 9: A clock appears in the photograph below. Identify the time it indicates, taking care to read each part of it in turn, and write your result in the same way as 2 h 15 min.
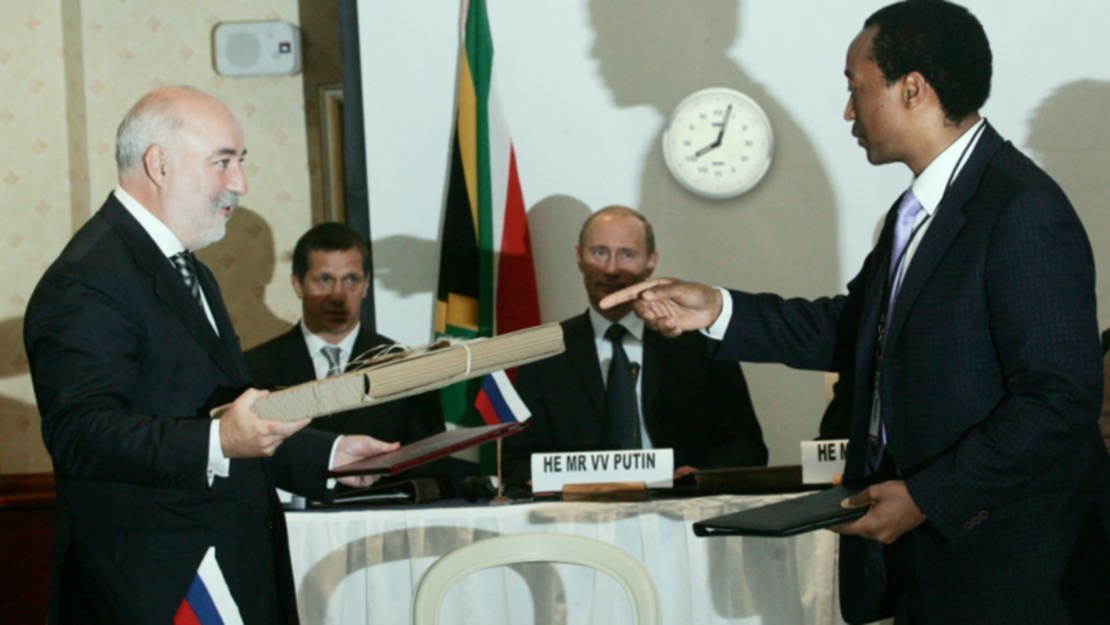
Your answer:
8 h 03 min
